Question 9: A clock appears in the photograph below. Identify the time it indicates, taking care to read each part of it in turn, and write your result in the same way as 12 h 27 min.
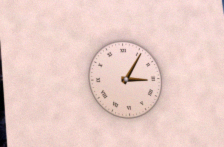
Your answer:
3 h 06 min
